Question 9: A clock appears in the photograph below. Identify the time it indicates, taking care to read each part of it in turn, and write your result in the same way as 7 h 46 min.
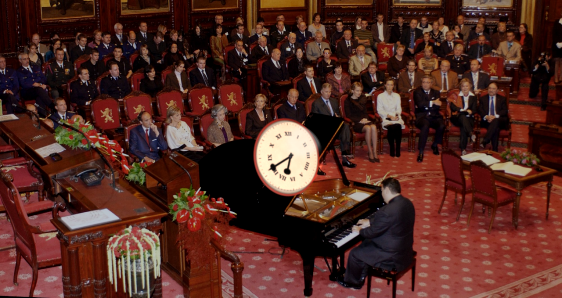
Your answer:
6 h 41 min
